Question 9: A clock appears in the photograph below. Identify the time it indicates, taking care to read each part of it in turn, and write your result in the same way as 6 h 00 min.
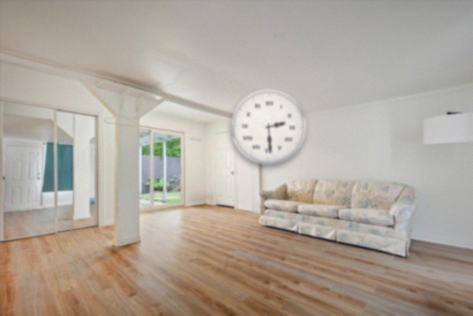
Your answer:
2 h 29 min
